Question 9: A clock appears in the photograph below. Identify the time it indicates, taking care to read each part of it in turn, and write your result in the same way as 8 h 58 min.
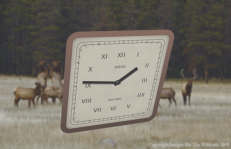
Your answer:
1 h 46 min
